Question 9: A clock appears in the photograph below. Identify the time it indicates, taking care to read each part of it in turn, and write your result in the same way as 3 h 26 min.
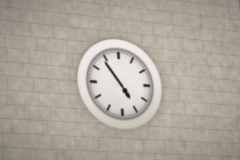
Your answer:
4 h 54 min
